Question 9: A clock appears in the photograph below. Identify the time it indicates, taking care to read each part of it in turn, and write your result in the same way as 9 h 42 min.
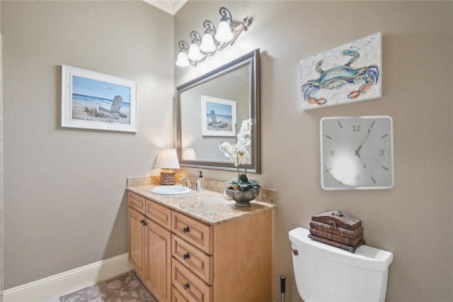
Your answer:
5 h 05 min
